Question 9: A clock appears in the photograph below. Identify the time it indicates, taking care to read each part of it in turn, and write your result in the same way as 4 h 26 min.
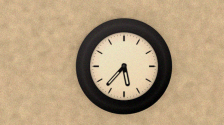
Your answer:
5 h 37 min
